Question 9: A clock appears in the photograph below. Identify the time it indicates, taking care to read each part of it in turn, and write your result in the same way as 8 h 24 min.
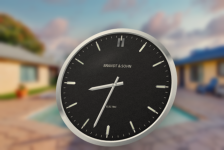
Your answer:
8 h 33 min
